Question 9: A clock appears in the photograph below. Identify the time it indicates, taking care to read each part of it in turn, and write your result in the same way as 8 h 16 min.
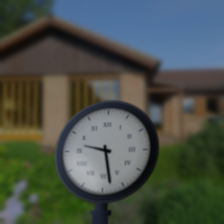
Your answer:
9 h 28 min
